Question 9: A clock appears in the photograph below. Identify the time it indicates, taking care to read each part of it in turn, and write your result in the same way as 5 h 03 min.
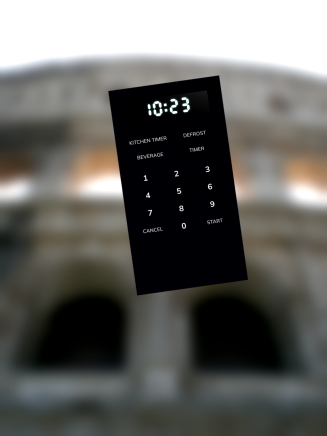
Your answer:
10 h 23 min
